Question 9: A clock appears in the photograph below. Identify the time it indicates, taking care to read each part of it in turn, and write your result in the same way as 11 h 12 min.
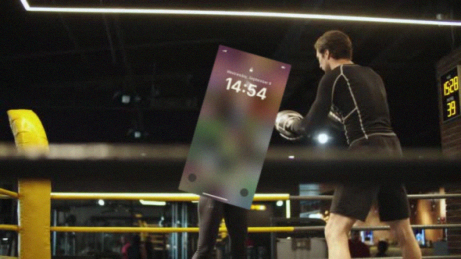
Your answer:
14 h 54 min
